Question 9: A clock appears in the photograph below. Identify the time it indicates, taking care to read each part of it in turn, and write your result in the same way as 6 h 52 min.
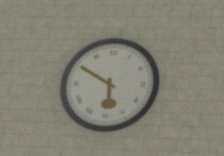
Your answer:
5 h 50 min
